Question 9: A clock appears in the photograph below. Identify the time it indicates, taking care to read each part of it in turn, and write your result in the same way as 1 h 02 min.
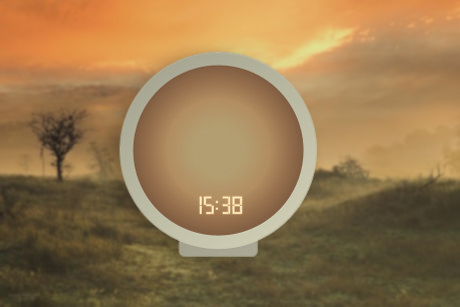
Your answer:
15 h 38 min
